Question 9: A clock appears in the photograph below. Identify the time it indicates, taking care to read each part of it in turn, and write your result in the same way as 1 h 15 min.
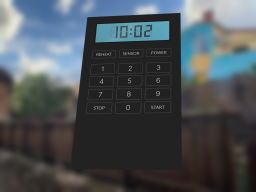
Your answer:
10 h 02 min
